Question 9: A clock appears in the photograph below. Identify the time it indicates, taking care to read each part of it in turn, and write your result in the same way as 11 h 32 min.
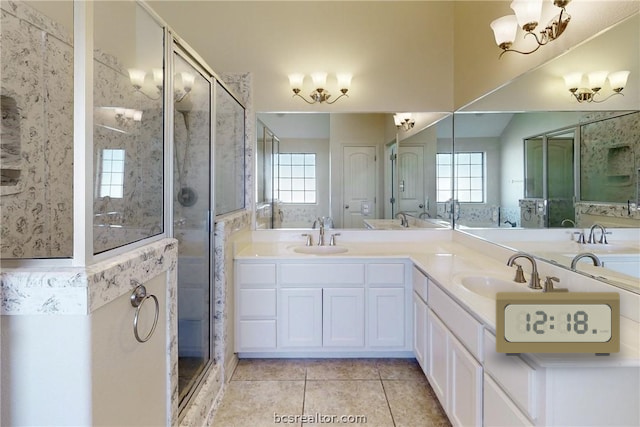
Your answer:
12 h 18 min
